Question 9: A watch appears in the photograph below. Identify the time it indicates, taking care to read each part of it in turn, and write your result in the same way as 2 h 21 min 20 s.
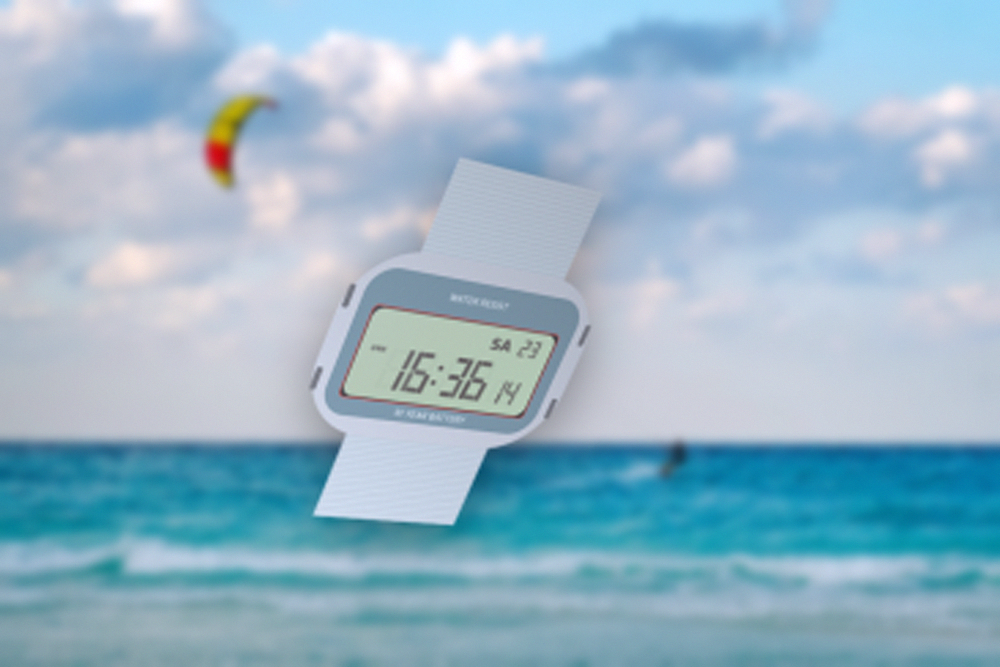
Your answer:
16 h 36 min 14 s
